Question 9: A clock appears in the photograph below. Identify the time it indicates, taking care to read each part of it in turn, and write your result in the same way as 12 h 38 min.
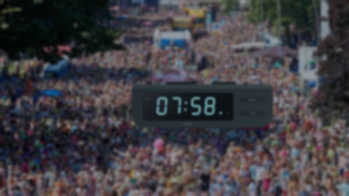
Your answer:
7 h 58 min
